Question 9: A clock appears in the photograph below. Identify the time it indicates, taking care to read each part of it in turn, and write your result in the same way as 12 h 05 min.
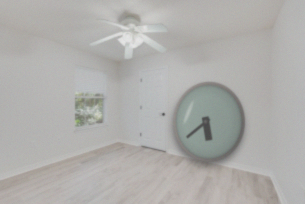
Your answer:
5 h 39 min
